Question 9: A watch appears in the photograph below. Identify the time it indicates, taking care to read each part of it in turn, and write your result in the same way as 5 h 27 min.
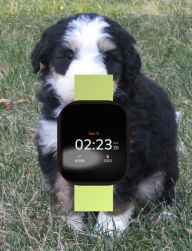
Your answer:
2 h 23 min
